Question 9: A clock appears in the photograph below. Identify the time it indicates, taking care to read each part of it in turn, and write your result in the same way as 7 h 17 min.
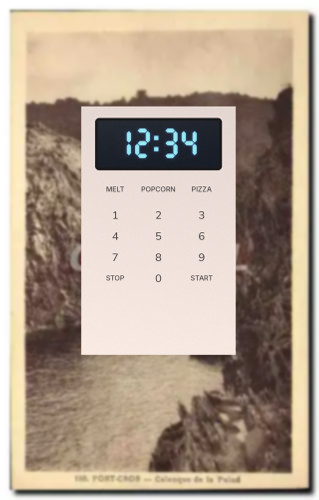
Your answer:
12 h 34 min
